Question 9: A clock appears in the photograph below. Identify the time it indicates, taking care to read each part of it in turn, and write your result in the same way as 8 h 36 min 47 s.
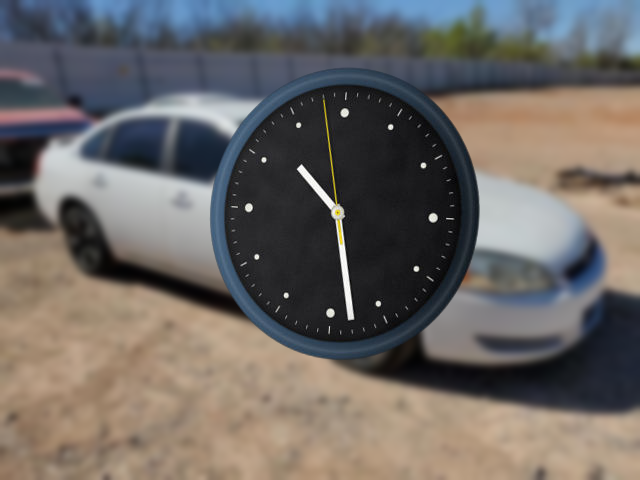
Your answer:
10 h 27 min 58 s
